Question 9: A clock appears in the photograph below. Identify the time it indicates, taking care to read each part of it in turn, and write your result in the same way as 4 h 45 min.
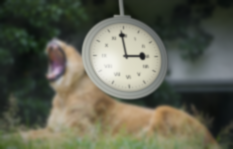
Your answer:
2 h 59 min
